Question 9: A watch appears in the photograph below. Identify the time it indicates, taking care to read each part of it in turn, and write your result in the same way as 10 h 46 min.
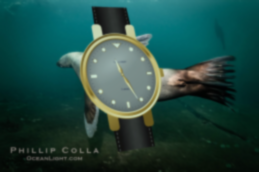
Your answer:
11 h 26 min
